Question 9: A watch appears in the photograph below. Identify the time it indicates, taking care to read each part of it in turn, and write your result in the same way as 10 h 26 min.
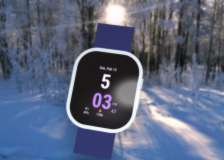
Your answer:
5 h 03 min
